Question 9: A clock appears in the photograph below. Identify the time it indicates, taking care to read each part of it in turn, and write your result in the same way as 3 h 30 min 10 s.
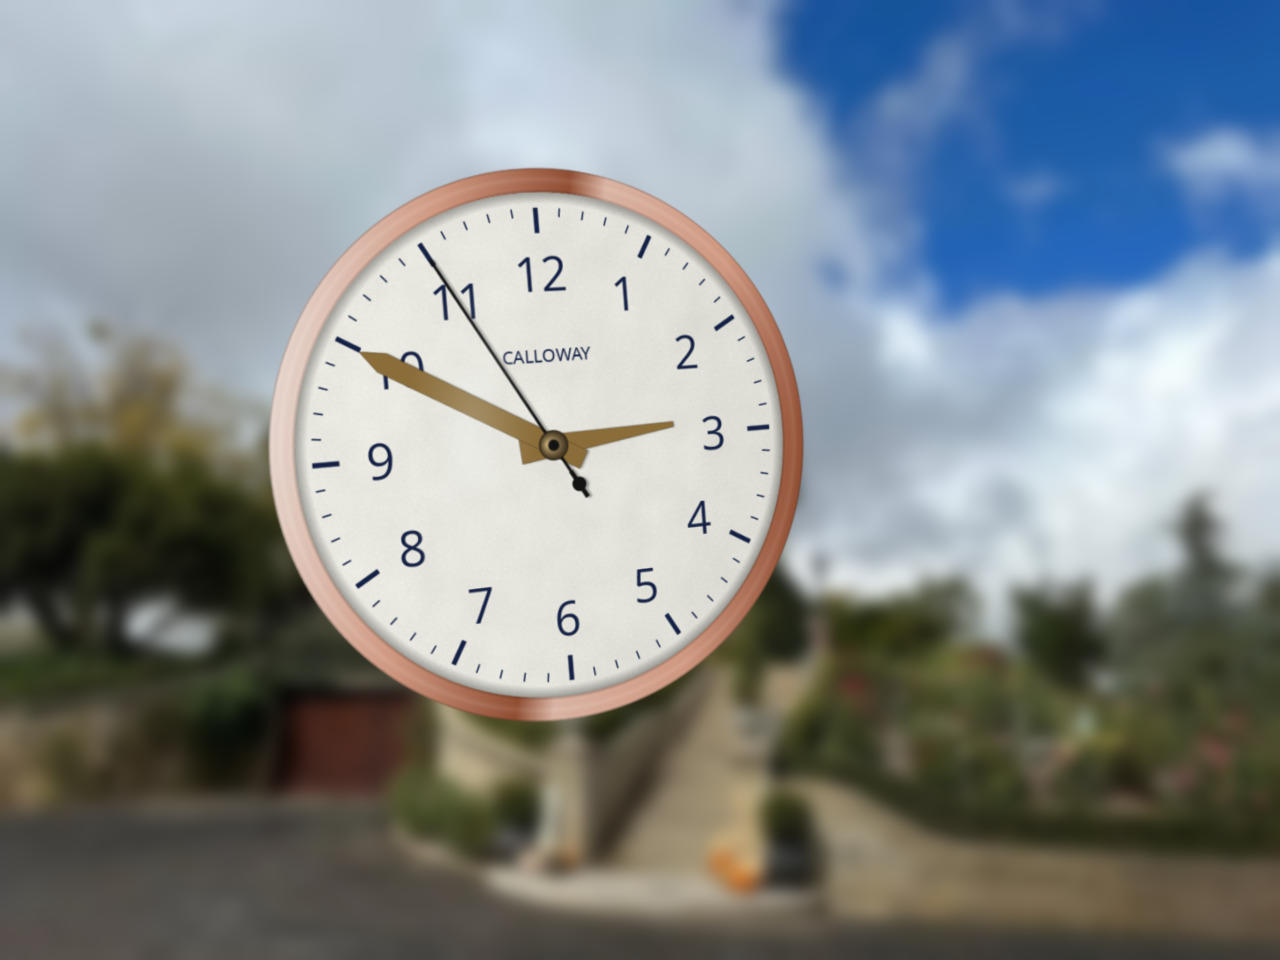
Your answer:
2 h 49 min 55 s
